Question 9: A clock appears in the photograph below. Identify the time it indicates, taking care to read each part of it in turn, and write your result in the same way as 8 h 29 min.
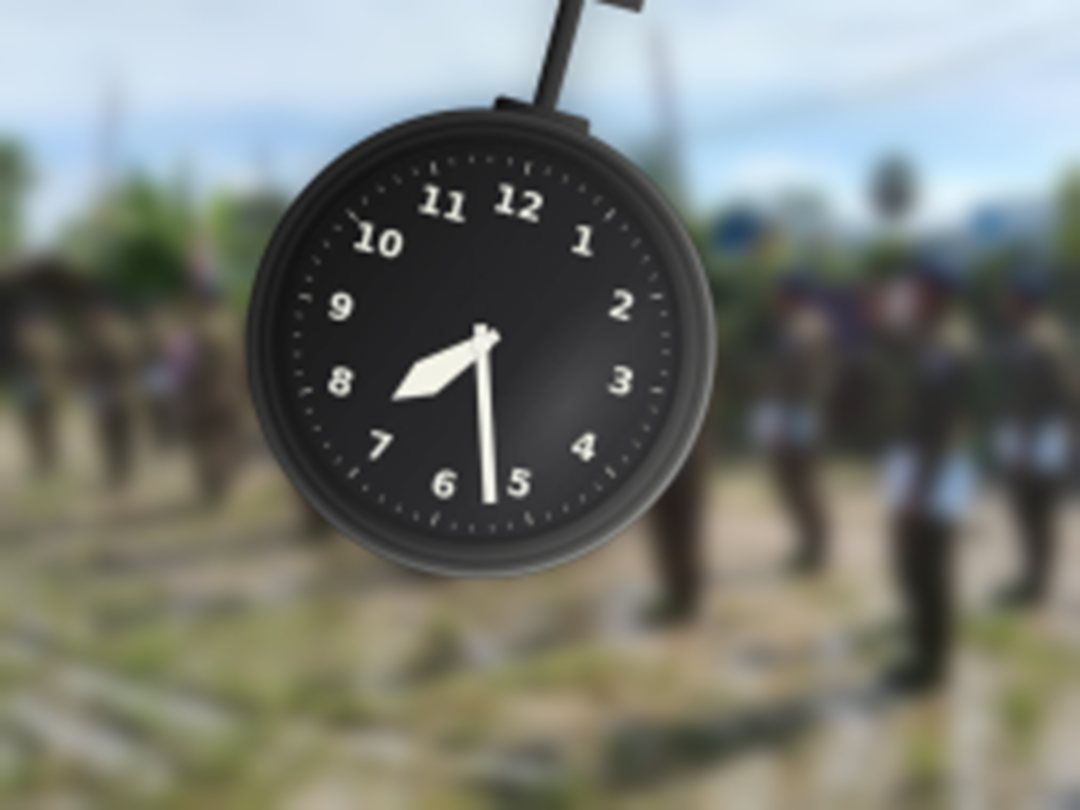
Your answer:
7 h 27 min
